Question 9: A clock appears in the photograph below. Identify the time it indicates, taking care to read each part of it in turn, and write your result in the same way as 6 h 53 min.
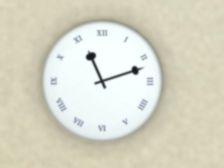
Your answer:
11 h 12 min
